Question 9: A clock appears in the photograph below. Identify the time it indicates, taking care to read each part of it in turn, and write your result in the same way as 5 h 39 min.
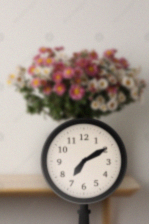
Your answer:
7 h 10 min
